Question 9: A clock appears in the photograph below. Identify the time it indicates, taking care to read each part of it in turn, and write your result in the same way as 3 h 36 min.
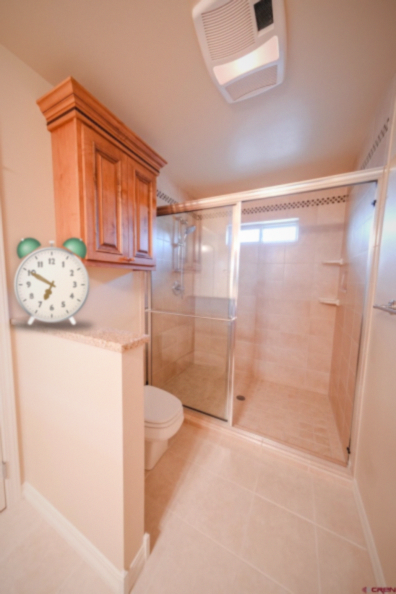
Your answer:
6 h 50 min
